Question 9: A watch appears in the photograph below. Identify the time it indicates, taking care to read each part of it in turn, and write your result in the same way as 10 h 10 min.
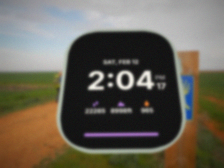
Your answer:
2 h 04 min
